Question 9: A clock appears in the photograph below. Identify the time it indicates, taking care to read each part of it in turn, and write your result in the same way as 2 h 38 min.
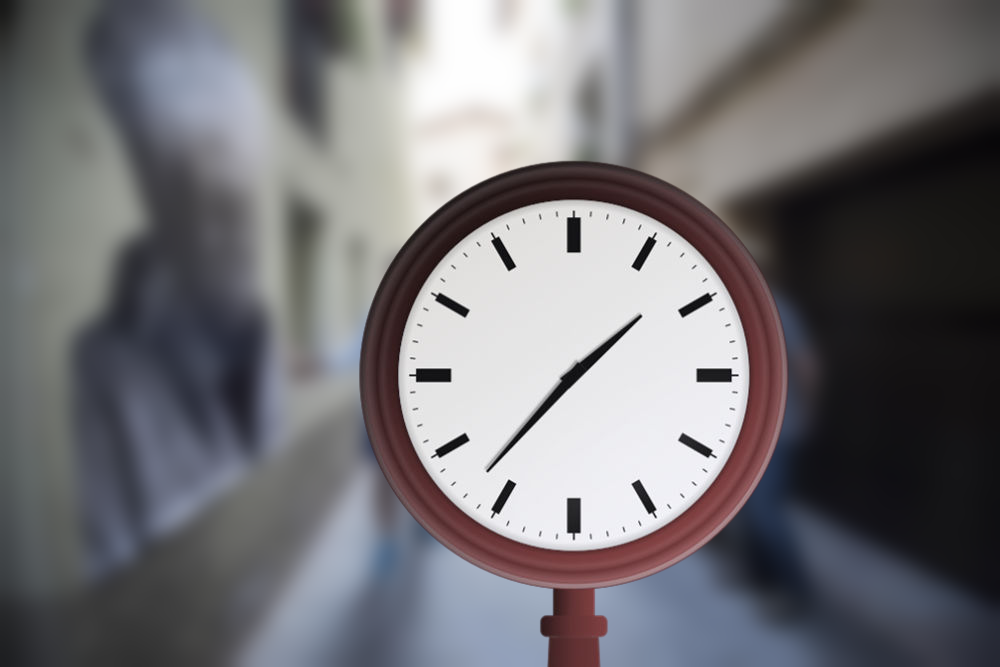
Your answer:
1 h 37 min
